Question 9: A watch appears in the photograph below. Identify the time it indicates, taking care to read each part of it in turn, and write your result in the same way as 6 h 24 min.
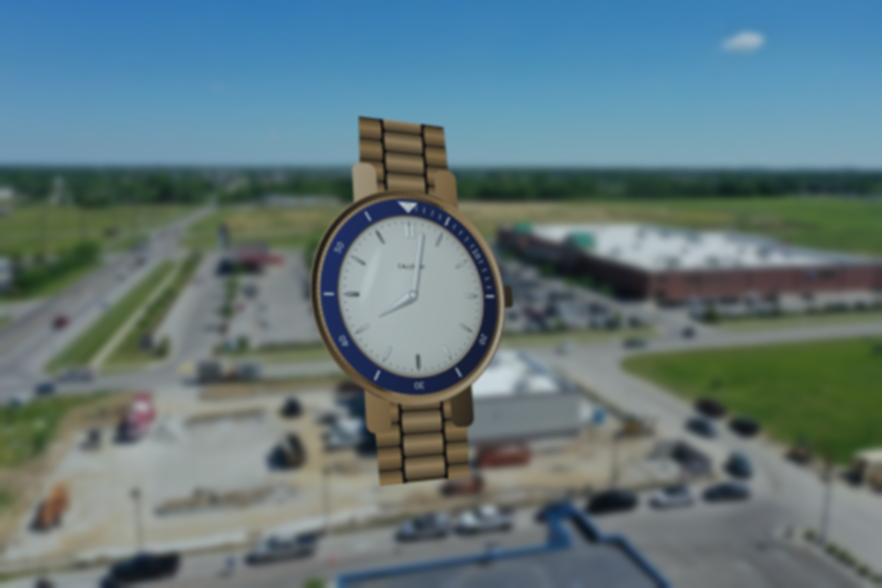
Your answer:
8 h 02 min
